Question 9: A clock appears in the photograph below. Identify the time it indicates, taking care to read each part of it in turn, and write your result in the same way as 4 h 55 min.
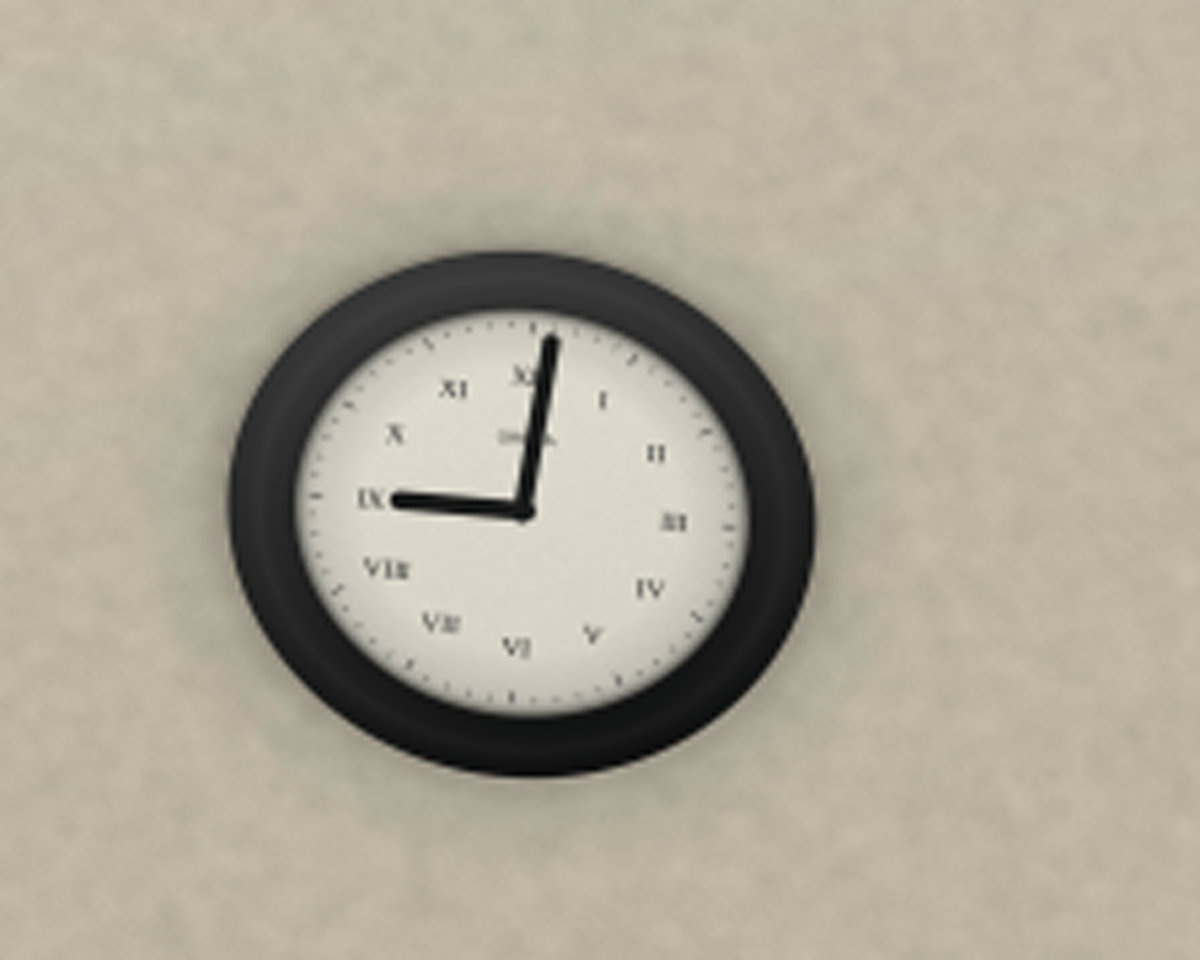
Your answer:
9 h 01 min
